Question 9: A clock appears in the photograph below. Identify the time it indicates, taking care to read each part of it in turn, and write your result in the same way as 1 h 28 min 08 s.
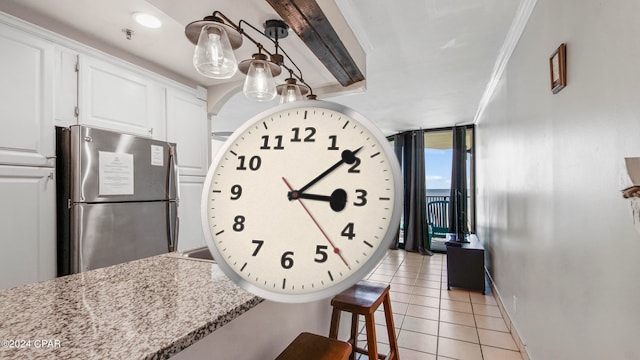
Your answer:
3 h 08 min 23 s
